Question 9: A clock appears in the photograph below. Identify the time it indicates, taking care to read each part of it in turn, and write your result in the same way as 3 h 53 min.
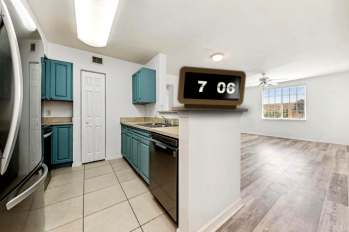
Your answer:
7 h 06 min
